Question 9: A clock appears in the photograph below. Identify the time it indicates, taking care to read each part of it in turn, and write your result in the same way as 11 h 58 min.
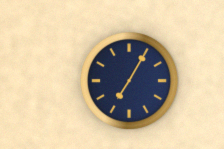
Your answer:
7 h 05 min
